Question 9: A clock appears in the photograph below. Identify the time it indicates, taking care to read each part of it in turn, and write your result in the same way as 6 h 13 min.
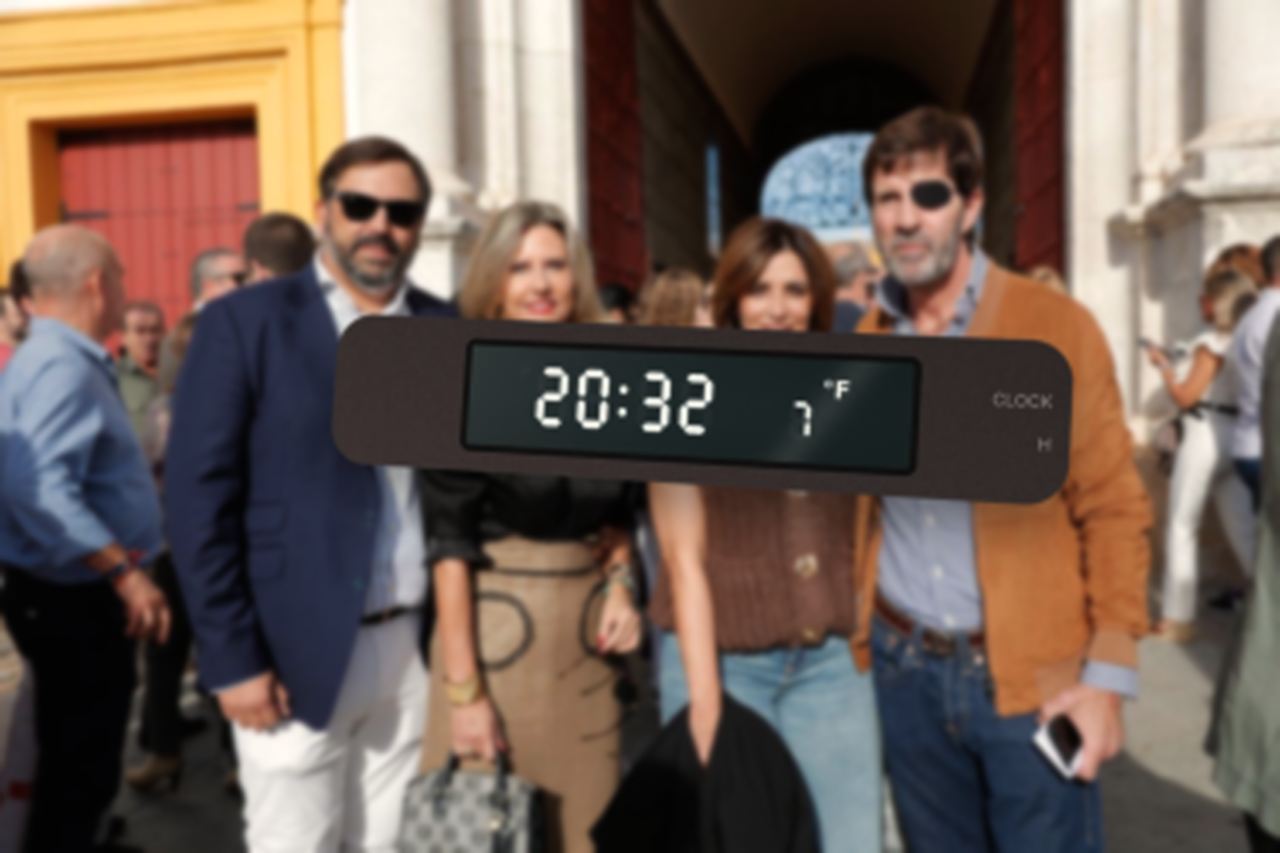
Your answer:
20 h 32 min
